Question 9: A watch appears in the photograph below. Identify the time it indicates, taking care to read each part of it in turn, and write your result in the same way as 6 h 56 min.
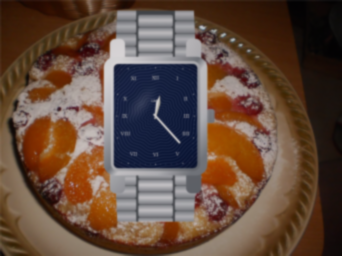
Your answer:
12 h 23 min
